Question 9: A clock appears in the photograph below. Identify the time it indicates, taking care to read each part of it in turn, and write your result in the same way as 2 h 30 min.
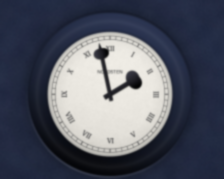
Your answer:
1 h 58 min
